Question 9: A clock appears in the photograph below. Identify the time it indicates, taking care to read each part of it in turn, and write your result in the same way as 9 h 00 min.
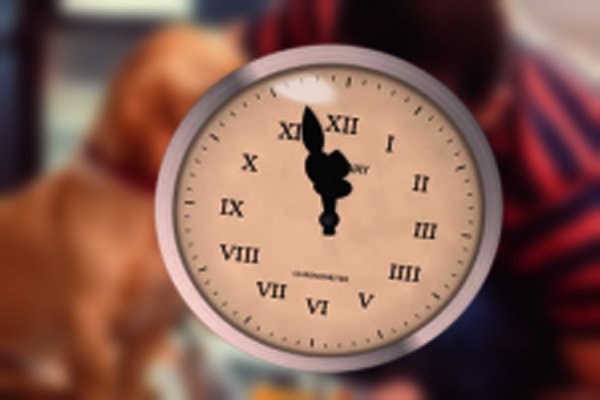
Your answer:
11 h 57 min
